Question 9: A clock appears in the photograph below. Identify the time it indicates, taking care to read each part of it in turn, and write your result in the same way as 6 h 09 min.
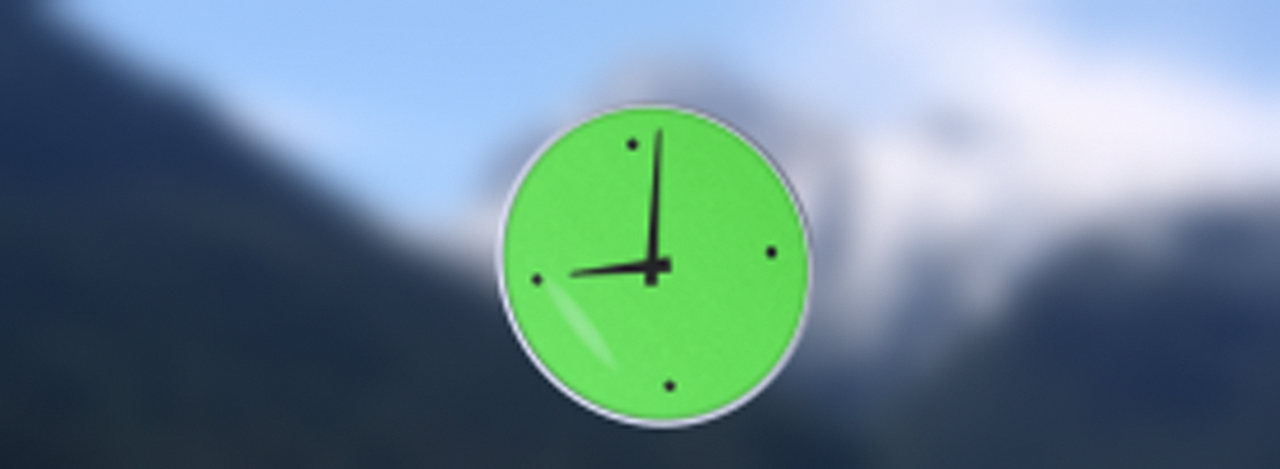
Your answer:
9 h 02 min
